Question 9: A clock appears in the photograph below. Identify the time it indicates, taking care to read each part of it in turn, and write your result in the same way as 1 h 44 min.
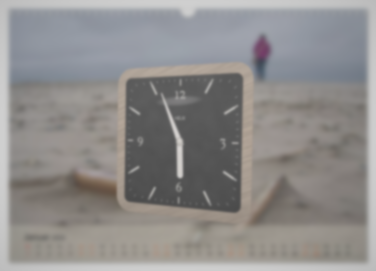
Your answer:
5 h 56 min
